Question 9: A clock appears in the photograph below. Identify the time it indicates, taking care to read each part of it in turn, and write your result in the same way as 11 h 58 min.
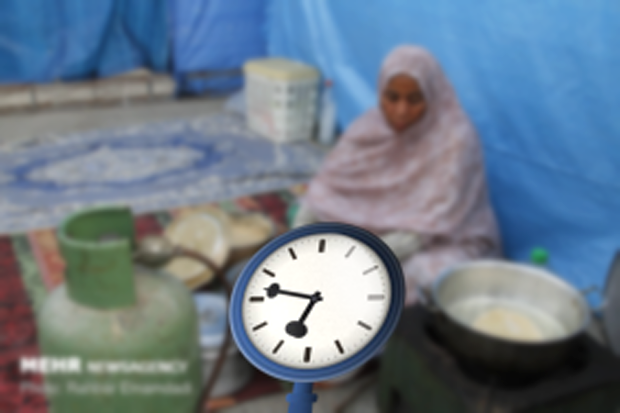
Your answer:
6 h 47 min
